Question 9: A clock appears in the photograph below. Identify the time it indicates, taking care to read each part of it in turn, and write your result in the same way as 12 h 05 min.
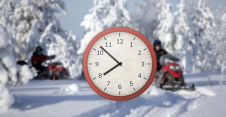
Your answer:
7 h 52 min
